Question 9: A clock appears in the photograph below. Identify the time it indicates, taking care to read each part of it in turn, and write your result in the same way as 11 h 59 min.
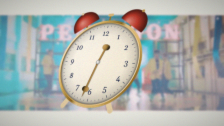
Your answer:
12 h 32 min
